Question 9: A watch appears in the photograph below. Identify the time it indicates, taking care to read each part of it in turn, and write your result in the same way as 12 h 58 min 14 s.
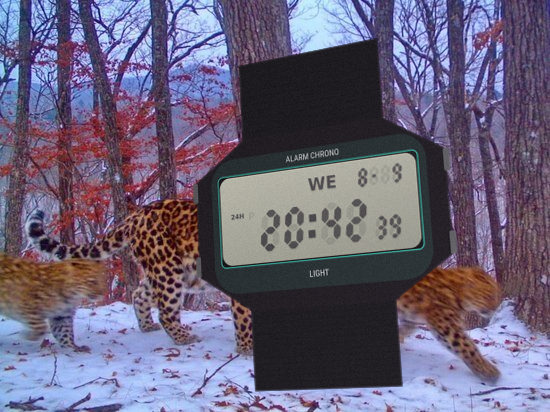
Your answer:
20 h 42 min 39 s
